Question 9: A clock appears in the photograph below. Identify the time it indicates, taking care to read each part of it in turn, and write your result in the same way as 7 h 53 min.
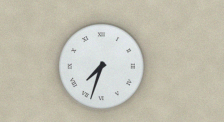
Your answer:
7 h 33 min
